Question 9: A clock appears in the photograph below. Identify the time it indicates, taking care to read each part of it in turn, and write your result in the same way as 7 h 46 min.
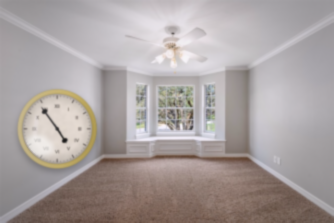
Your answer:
4 h 54 min
